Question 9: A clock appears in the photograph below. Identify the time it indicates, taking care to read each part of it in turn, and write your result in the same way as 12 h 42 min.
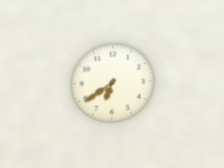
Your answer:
6 h 39 min
